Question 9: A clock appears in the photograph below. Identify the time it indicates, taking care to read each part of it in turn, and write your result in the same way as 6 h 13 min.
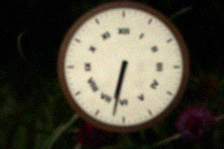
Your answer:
6 h 32 min
